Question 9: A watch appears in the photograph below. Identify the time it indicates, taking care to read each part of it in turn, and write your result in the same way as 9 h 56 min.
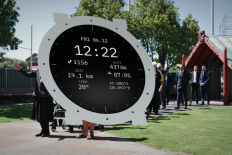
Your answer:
12 h 22 min
